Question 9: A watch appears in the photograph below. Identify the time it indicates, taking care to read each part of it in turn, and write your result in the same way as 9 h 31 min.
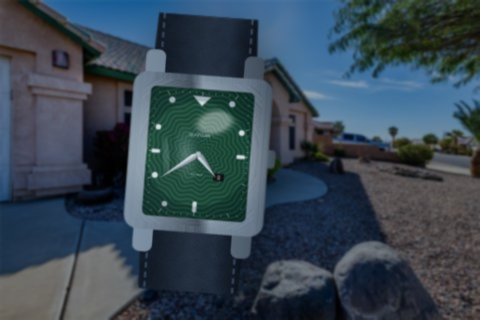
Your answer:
4 h 39 min
